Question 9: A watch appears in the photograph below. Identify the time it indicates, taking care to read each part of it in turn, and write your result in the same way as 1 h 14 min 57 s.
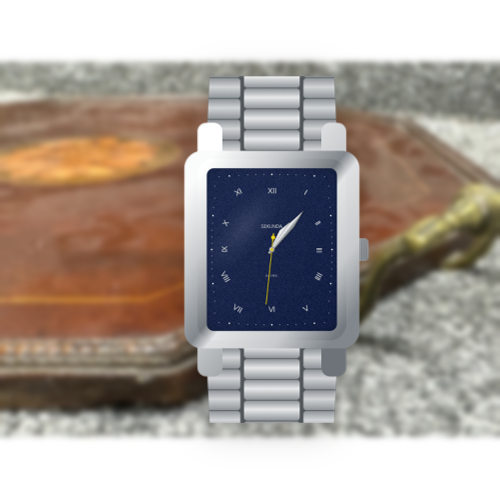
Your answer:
1 h 06 min 31 s
